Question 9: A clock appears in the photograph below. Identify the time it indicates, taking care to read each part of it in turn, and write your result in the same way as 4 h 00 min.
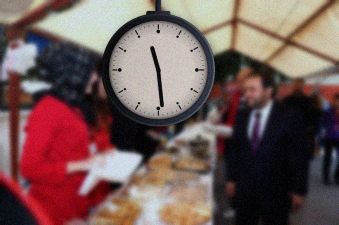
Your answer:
11 h 29 min
